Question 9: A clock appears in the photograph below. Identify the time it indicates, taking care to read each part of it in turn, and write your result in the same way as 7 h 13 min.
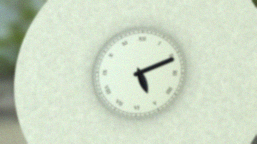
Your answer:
5 h 11 min
